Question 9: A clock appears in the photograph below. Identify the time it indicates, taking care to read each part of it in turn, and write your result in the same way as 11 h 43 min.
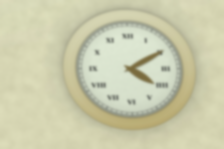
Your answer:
4 h 10 min
